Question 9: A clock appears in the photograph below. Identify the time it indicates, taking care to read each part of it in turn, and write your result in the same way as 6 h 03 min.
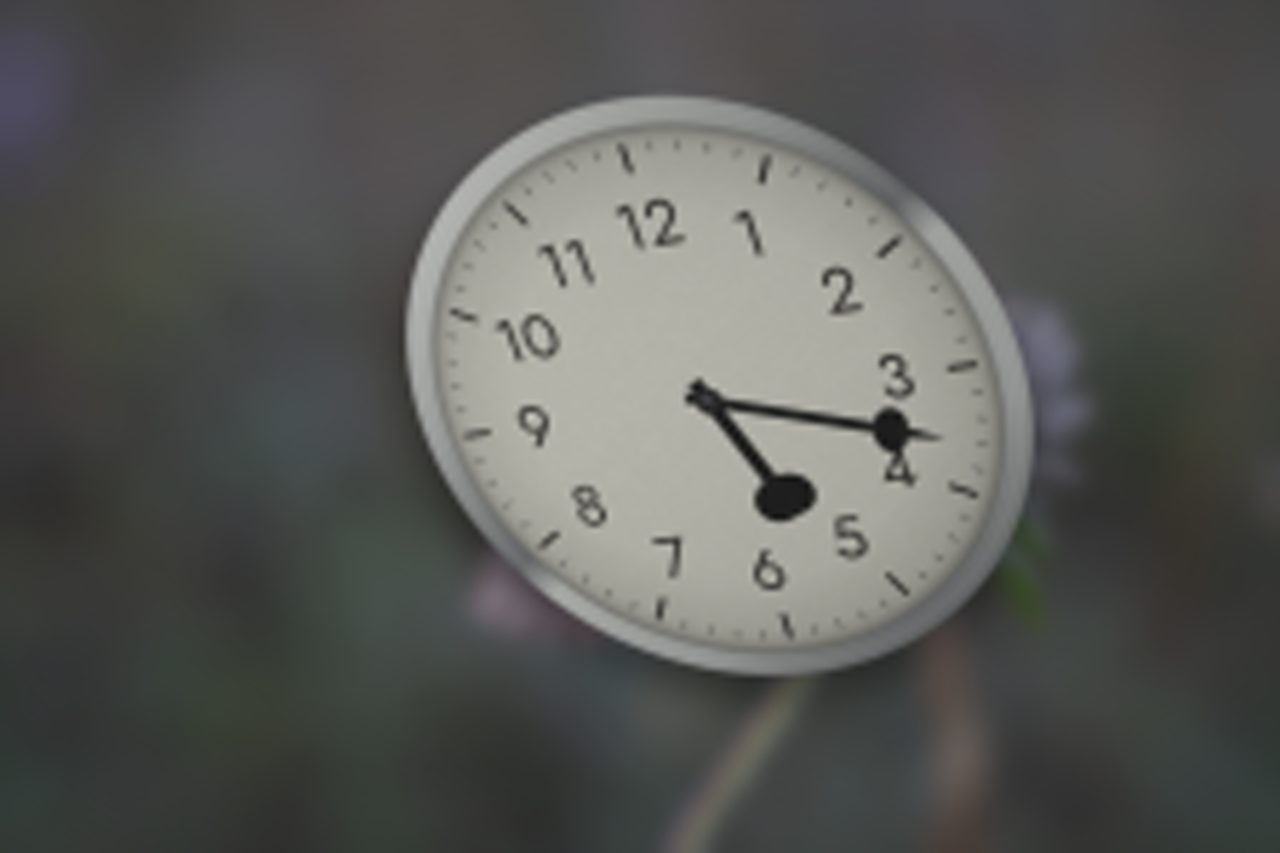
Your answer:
5 h 18 min
